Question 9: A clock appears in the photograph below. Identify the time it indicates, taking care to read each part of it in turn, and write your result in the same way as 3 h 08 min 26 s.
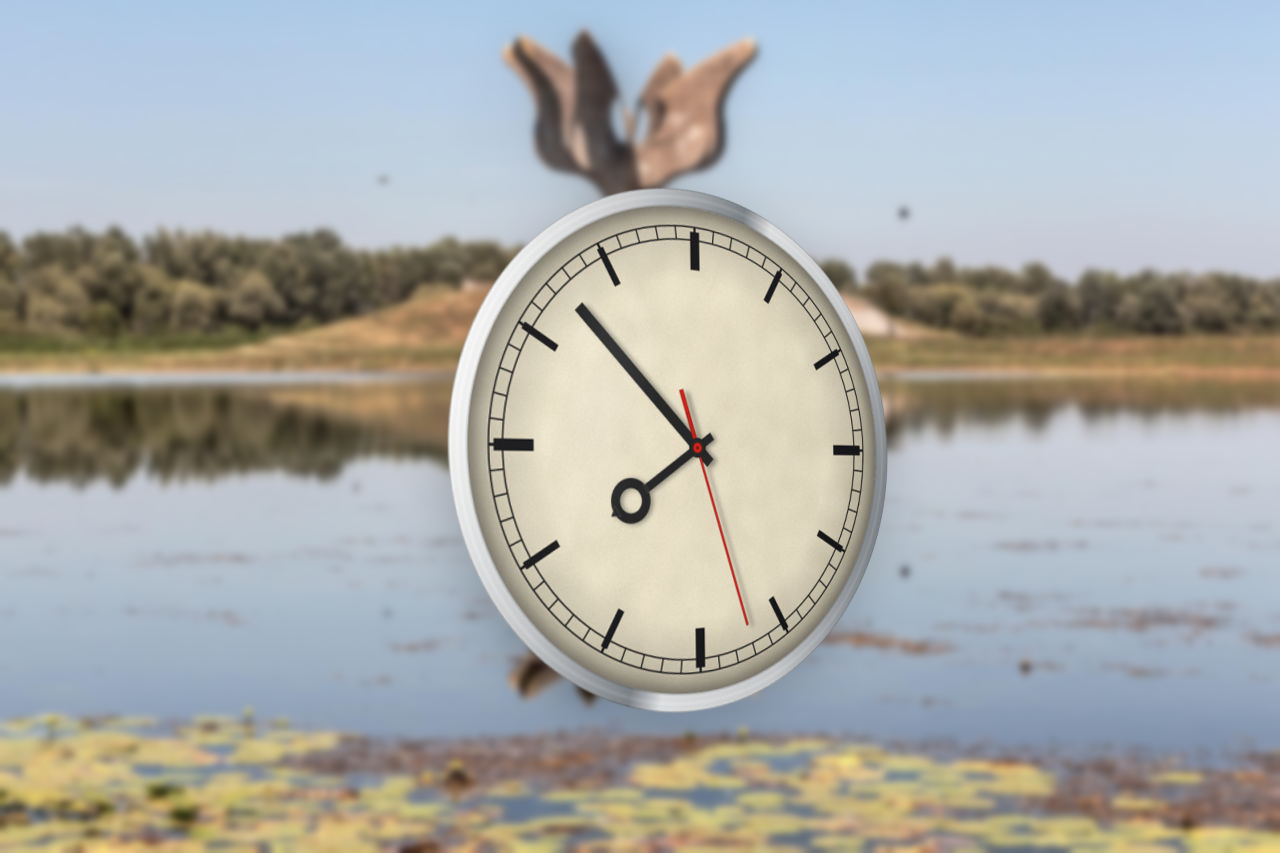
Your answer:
7 h 52 min 27 s
